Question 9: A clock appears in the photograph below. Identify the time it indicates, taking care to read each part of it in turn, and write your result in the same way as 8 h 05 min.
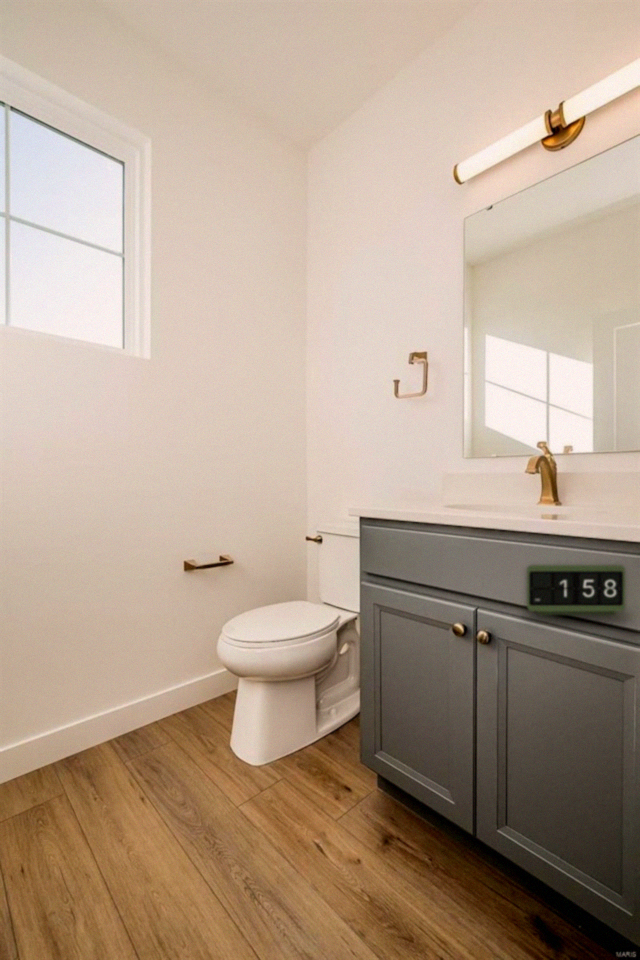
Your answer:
1 h 58 min
